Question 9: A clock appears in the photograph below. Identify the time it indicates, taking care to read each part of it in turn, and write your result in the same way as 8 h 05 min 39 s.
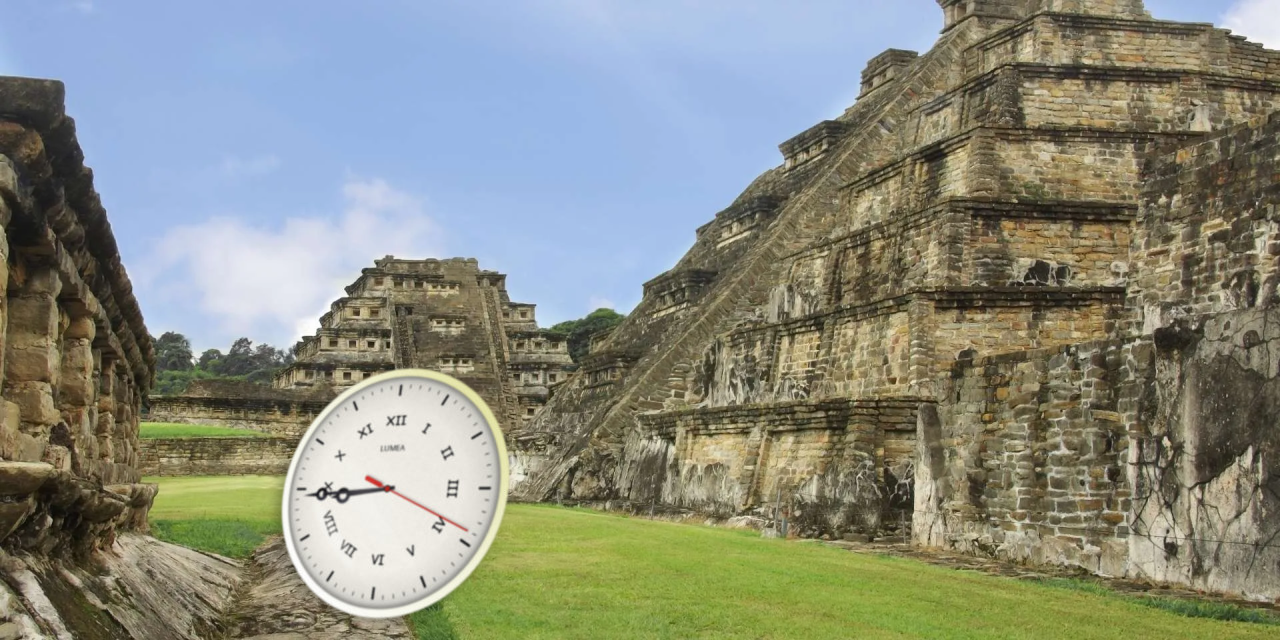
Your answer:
8 h 44 min 19 s
